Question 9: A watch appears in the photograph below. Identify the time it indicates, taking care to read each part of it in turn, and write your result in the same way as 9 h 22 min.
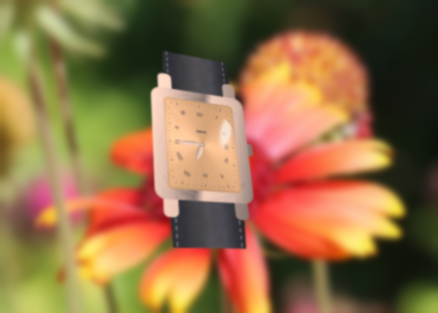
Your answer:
6 h 45 min
